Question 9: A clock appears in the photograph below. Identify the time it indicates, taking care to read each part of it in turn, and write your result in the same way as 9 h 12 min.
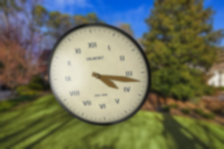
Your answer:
4 h 17 min
